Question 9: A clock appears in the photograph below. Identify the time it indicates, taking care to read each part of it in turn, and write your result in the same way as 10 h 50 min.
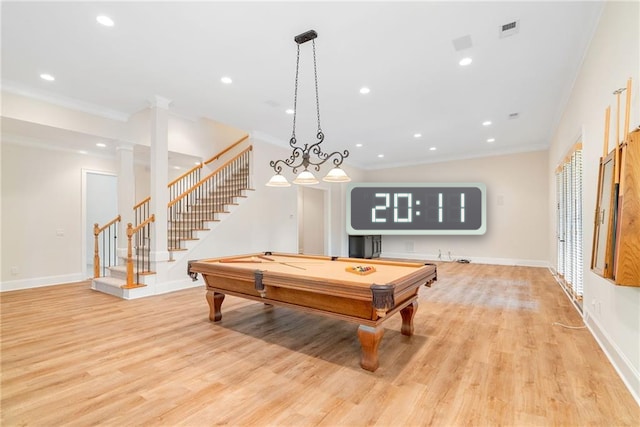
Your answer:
20 h 11 min
